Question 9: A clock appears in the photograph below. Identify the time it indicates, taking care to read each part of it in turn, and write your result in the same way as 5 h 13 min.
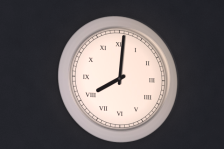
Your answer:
8 h 01 min
